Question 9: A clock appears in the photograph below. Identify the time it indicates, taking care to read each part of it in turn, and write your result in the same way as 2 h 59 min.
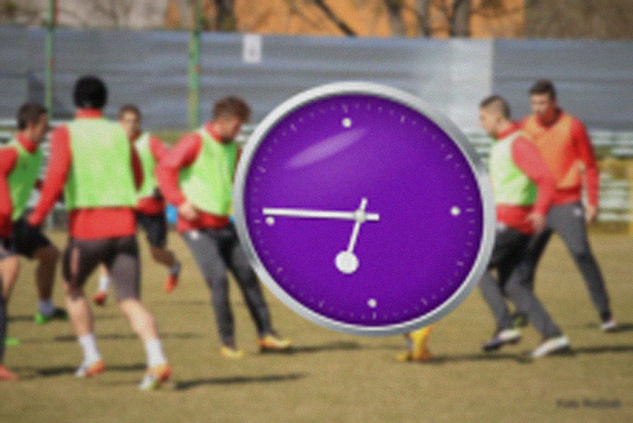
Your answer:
6 h 46 min
